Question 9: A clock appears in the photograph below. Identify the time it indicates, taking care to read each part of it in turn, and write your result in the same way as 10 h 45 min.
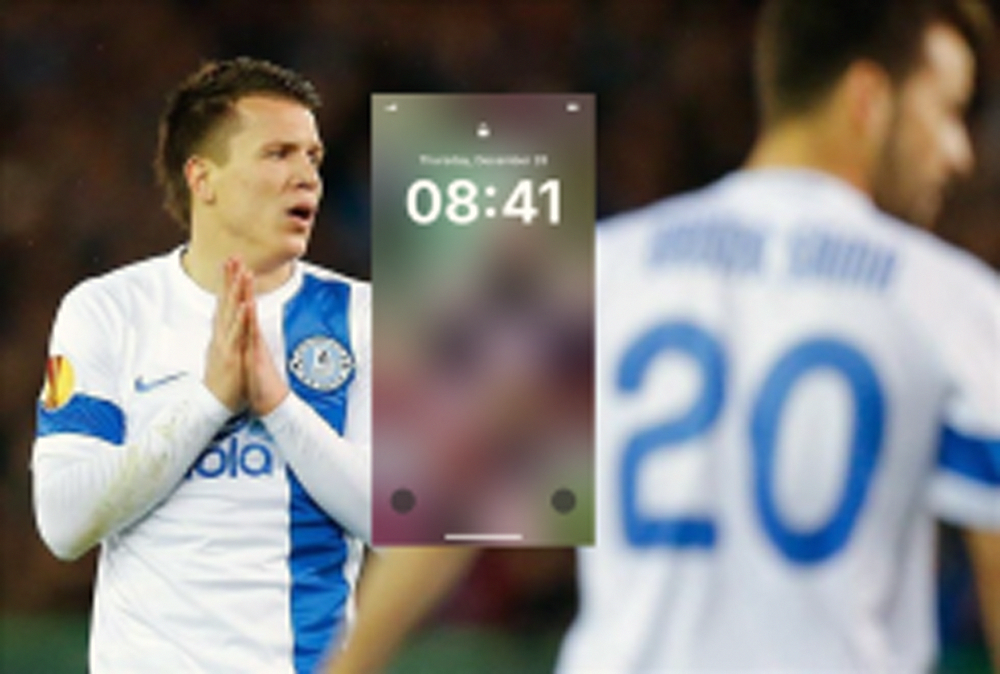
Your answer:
8 h 41 min
